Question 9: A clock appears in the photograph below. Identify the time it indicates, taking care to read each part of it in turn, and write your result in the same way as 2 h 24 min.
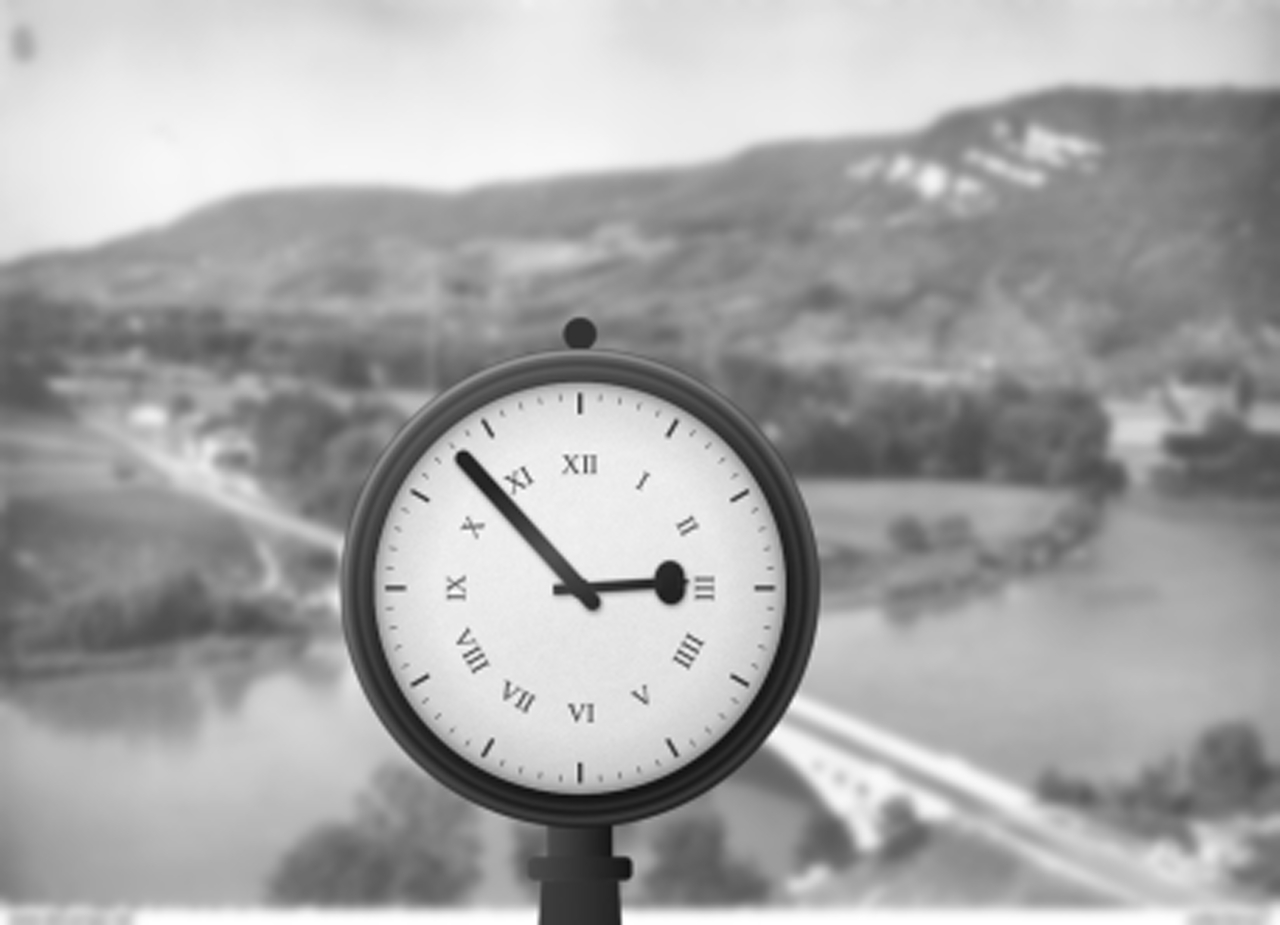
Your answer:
2 h 53 min
